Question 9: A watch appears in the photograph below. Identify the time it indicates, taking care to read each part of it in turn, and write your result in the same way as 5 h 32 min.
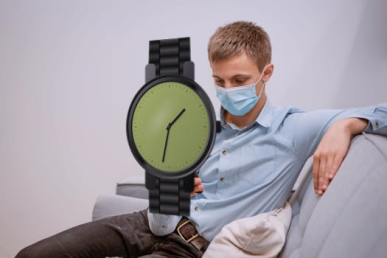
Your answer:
1 h 32 min
